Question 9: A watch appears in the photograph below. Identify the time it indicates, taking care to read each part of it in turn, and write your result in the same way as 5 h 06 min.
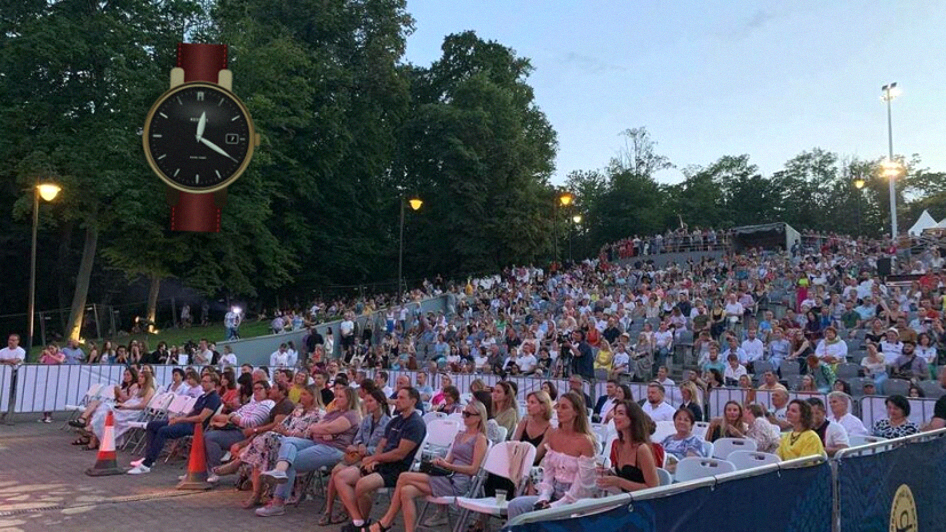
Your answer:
12 h 20 min
